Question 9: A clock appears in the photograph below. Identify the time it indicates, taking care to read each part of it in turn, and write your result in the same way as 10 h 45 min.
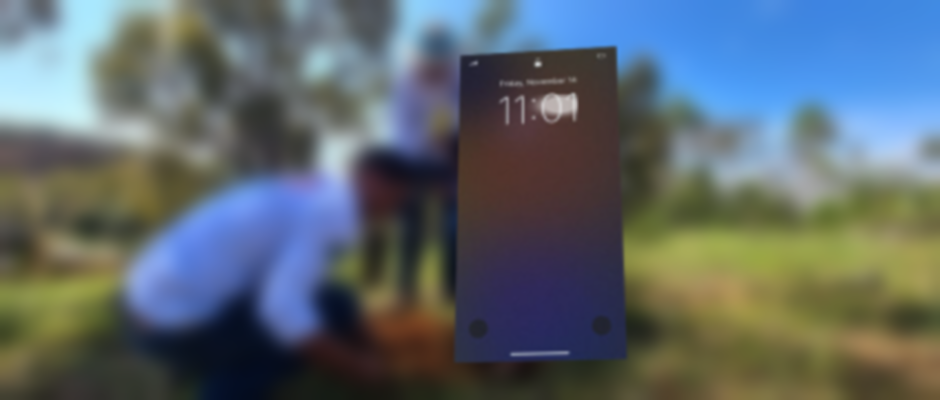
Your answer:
11 h 01 min
